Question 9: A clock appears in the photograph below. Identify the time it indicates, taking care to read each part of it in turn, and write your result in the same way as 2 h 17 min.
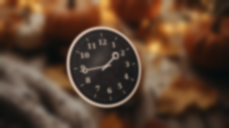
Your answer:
1 h 44 min
